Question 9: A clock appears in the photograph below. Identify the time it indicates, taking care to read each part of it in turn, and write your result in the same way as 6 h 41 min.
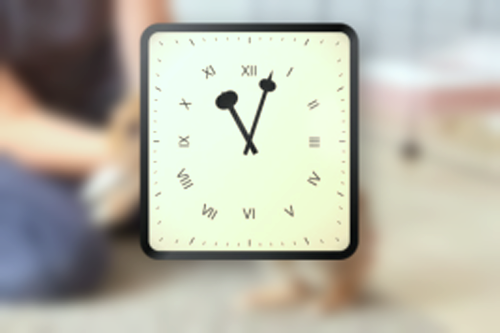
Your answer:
11 h 03 min
